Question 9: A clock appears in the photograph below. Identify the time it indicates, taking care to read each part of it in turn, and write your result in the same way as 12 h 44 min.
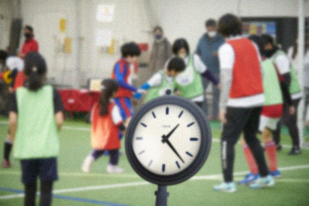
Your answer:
1 h 23 min
